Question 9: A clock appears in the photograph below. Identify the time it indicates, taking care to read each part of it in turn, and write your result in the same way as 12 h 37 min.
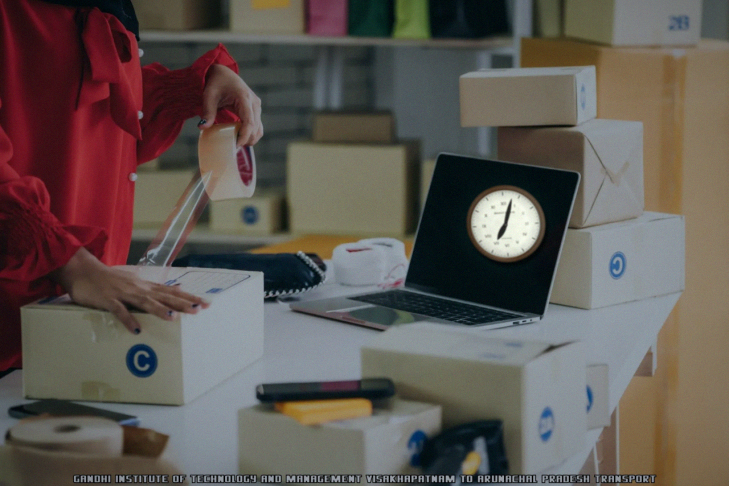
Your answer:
7 h 03 min
